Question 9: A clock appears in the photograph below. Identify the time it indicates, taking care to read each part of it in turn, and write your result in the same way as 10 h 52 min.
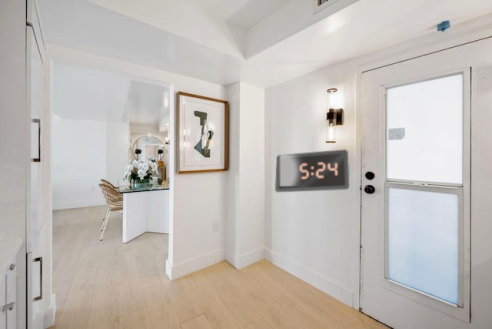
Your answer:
5 h 24 min
